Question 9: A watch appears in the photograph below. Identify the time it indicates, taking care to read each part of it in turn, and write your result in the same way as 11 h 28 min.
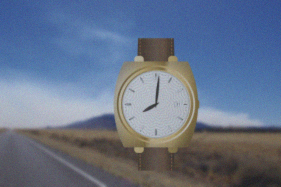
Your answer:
8 h 01 min
